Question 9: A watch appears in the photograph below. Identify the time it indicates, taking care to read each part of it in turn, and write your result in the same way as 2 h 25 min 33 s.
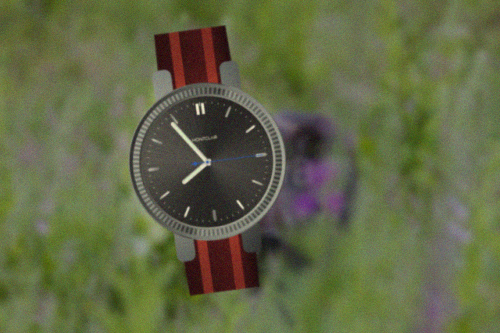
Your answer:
7 h 54 min 15 s
